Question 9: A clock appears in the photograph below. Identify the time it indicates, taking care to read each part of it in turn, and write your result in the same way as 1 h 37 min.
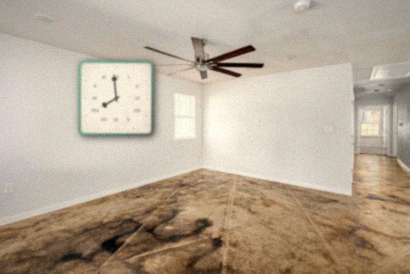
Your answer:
7 h 59 min
